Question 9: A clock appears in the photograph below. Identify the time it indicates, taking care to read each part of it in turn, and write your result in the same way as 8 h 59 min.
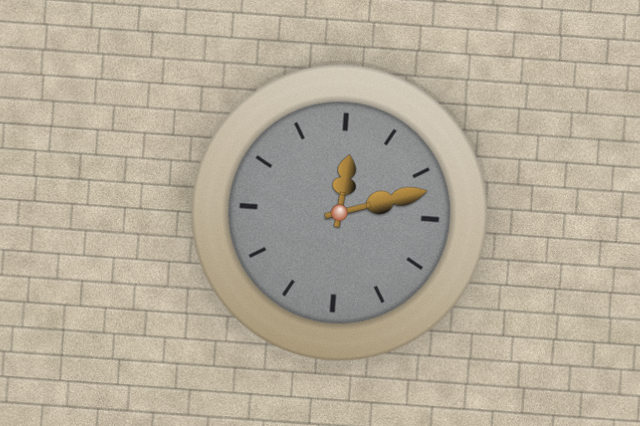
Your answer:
12 h 12 min
